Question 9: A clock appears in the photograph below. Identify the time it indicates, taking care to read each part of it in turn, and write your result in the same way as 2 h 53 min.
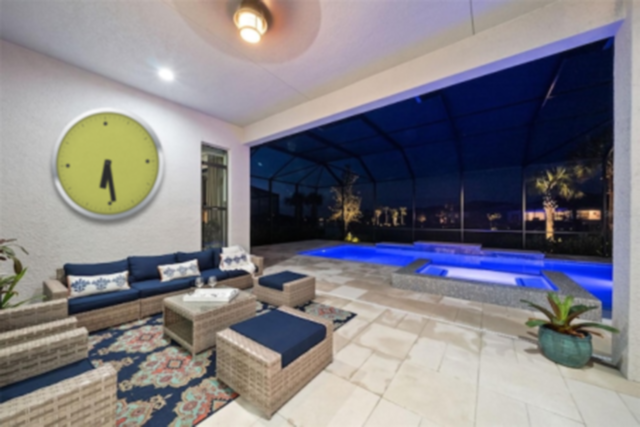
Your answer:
6 h 29 min
